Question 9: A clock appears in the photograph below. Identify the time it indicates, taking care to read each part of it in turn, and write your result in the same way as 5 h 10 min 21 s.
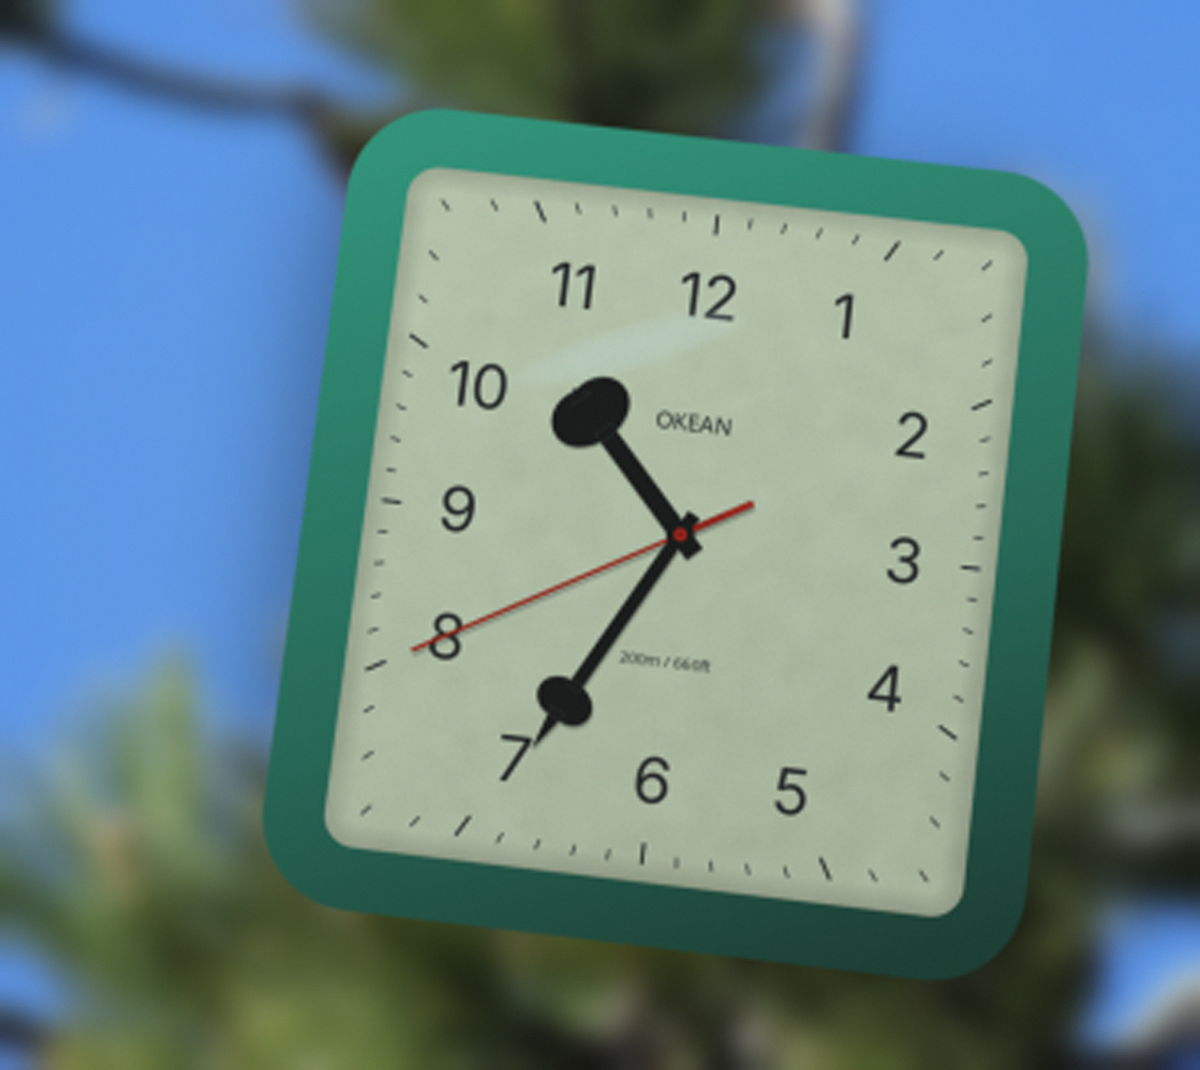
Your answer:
10 h 34 min 40 s
